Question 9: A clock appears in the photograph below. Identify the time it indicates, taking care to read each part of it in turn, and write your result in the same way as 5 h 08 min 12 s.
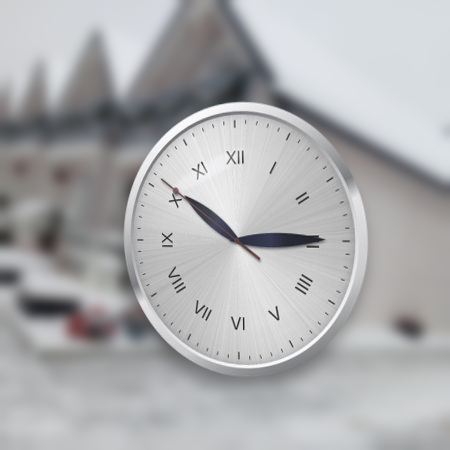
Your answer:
10 h 14 min 51 s
